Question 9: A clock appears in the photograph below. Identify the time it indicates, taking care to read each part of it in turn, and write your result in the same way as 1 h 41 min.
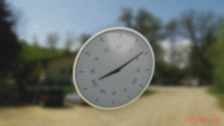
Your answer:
8 h 09 min
